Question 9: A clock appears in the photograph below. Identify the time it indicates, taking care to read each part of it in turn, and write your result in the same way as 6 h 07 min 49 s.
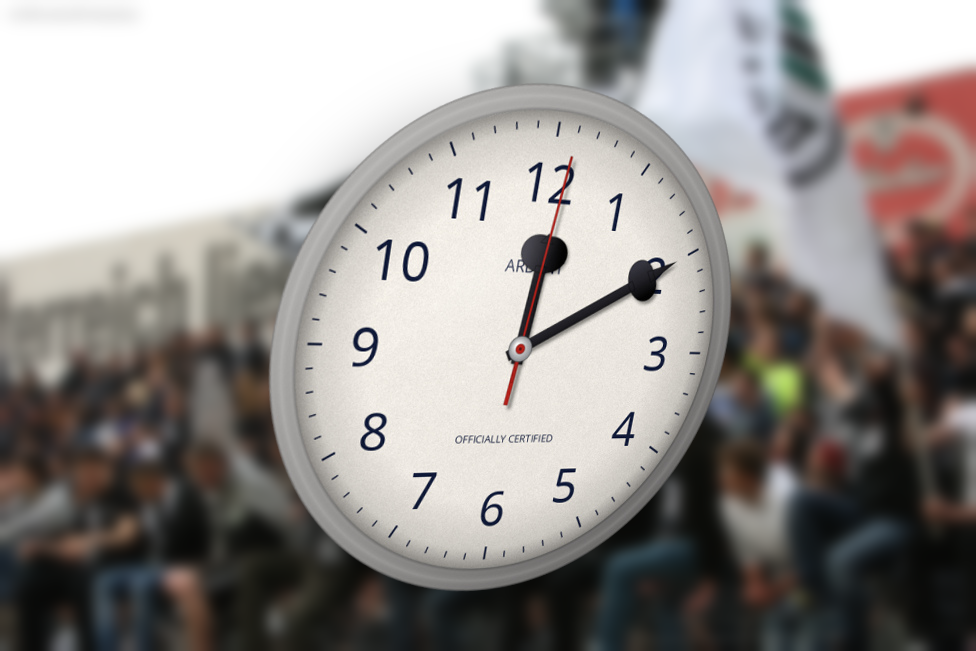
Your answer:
12 h 10 min 01 s
